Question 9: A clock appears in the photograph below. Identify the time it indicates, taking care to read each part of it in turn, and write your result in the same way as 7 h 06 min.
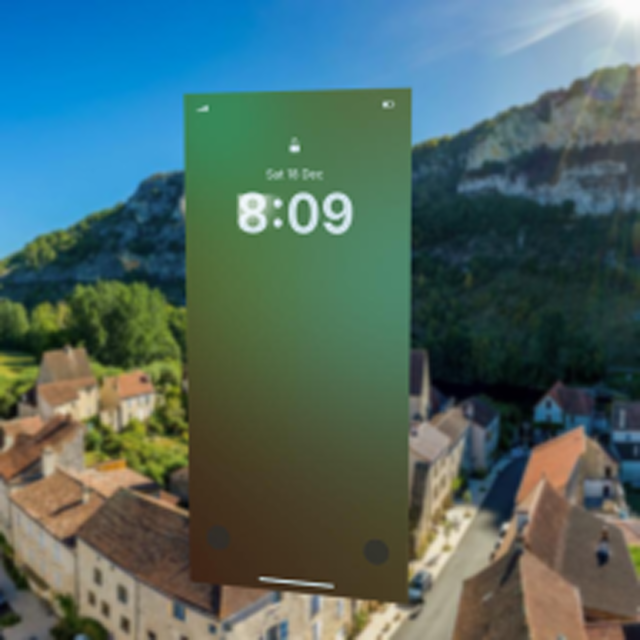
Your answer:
8 h 09 min
